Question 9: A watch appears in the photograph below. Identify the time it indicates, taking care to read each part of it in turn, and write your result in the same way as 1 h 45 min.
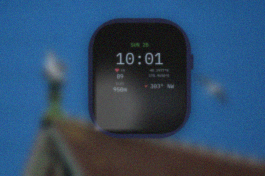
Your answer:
10 h 01 min
